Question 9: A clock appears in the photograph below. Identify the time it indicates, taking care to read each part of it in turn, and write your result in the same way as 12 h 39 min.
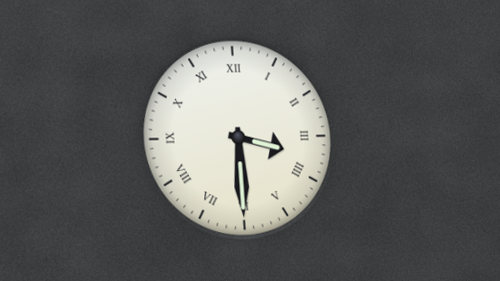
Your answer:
3 h 30 min
